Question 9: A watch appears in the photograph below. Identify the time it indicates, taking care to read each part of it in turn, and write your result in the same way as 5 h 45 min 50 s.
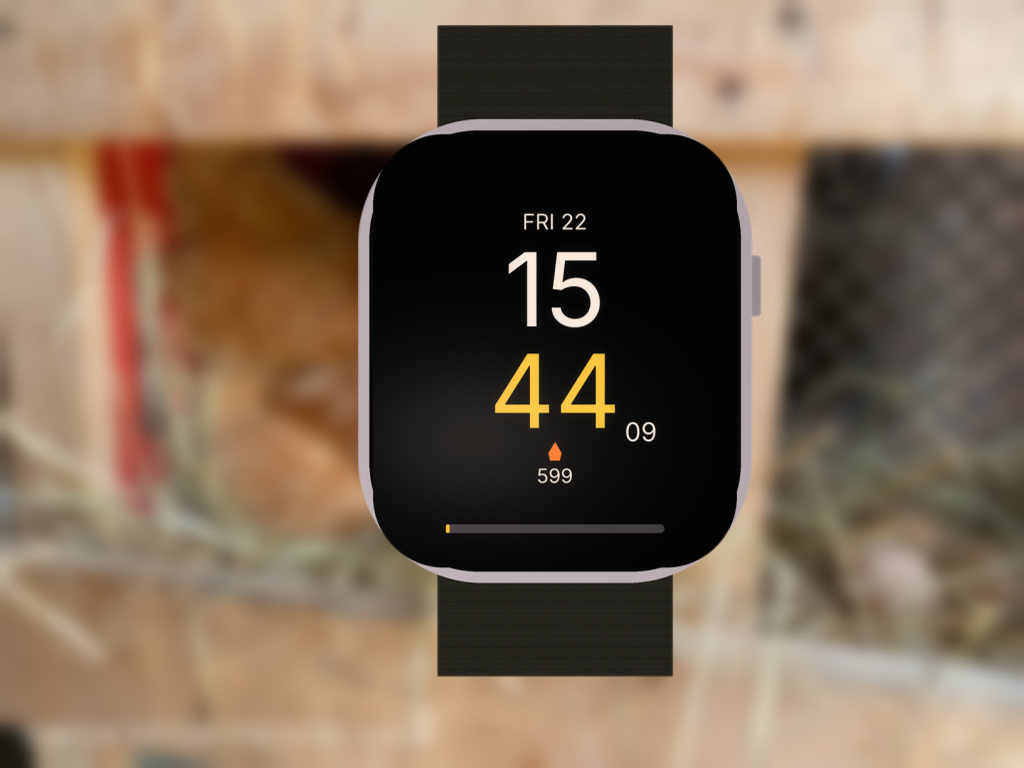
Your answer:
15 h 44 min 09 s
